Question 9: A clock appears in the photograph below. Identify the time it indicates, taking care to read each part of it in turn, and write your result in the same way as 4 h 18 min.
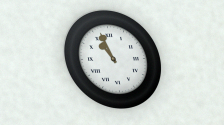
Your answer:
10 h 57 min
